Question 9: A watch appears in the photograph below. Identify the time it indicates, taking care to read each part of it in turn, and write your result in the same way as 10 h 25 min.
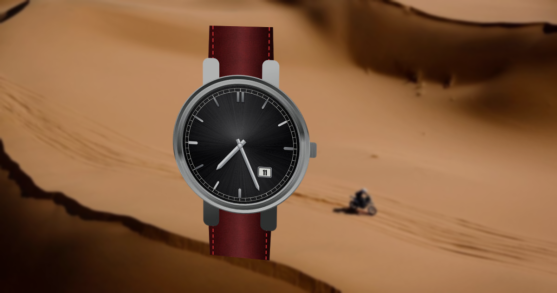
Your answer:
7 h 26 min
